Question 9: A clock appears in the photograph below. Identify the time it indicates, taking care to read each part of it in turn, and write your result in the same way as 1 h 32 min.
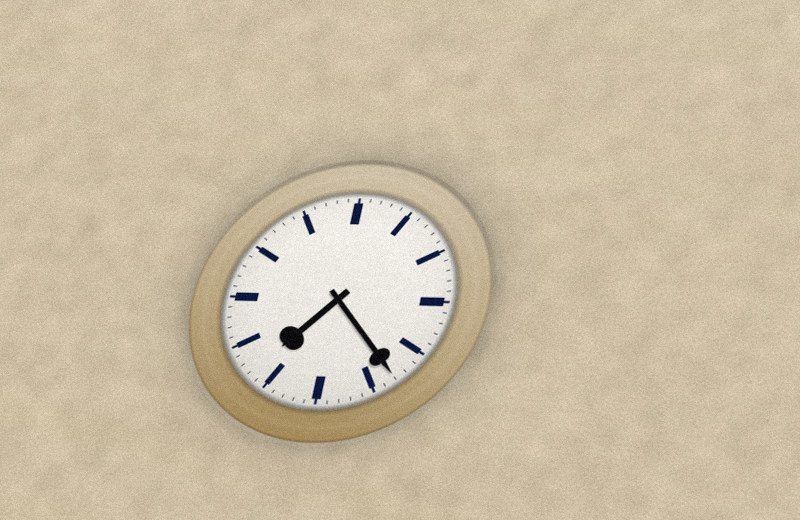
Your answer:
7 h 23 min
